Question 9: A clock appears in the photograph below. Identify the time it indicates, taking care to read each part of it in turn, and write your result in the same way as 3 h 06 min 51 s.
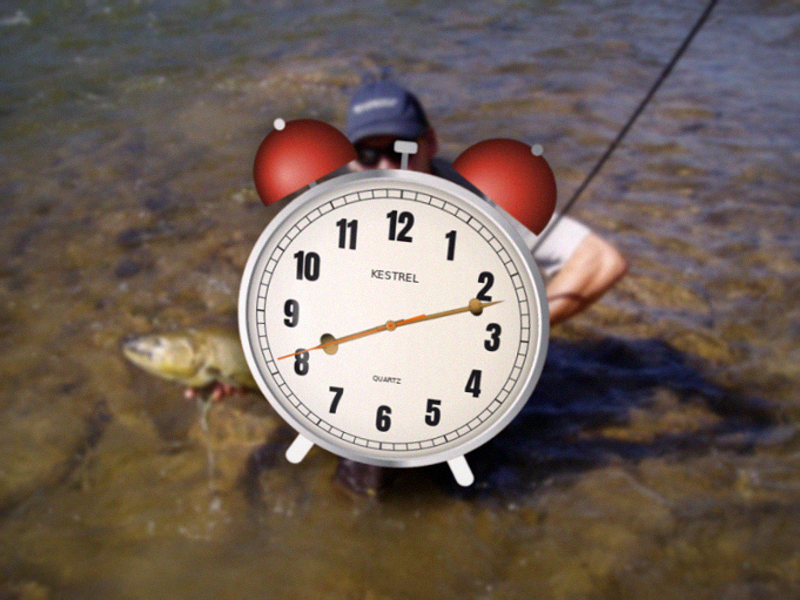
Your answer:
8 h 11 min 41 s
